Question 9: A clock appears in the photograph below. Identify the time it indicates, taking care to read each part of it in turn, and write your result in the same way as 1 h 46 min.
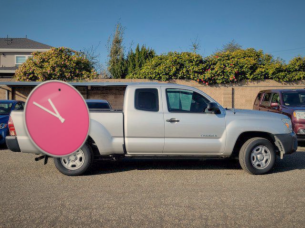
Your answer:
10 h 49 min
